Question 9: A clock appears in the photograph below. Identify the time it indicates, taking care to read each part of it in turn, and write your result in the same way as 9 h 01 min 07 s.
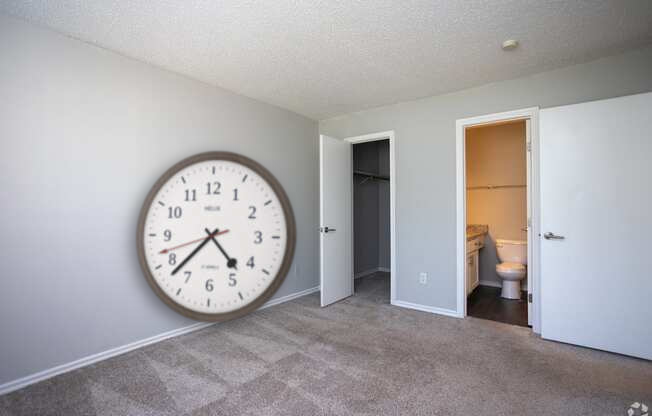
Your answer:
4 h 37 min 42 s
